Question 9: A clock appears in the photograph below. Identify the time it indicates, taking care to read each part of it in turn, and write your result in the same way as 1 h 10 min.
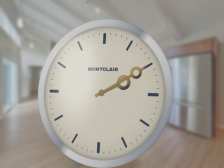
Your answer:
2 h 10 min
